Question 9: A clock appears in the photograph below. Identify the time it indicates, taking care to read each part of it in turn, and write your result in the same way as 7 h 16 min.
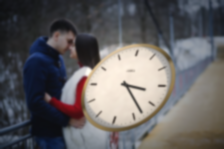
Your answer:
3 h 23 min
